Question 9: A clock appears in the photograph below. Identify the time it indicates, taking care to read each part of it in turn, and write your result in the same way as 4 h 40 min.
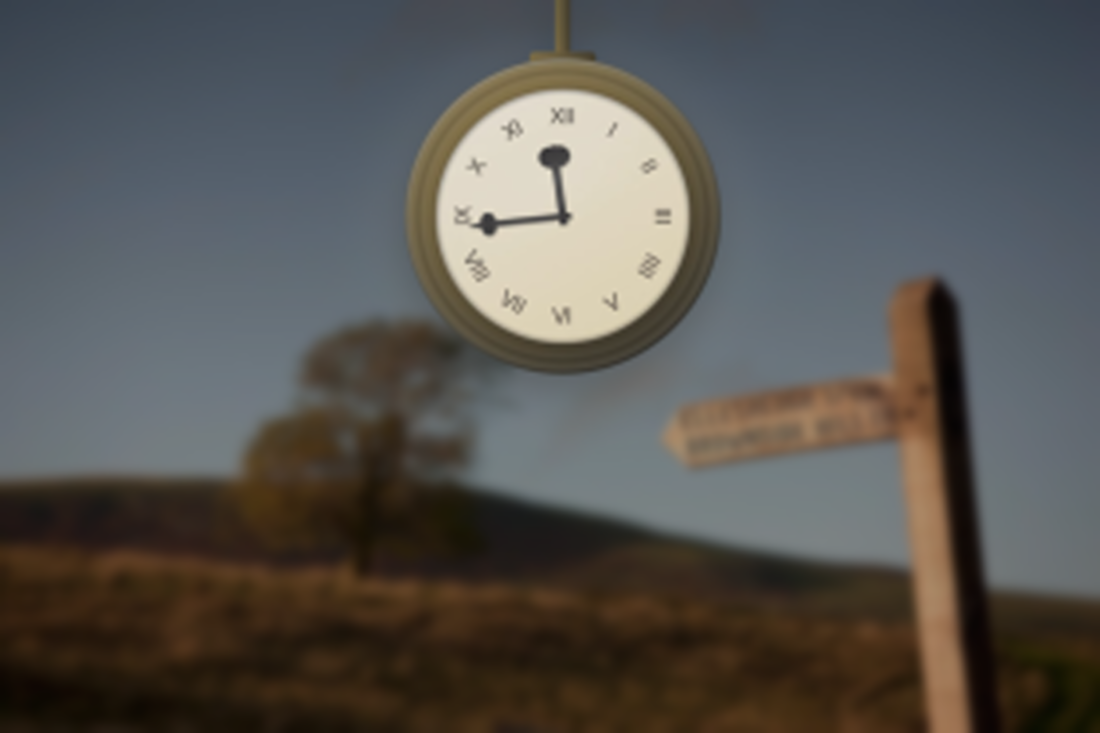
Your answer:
11 h 44 min
